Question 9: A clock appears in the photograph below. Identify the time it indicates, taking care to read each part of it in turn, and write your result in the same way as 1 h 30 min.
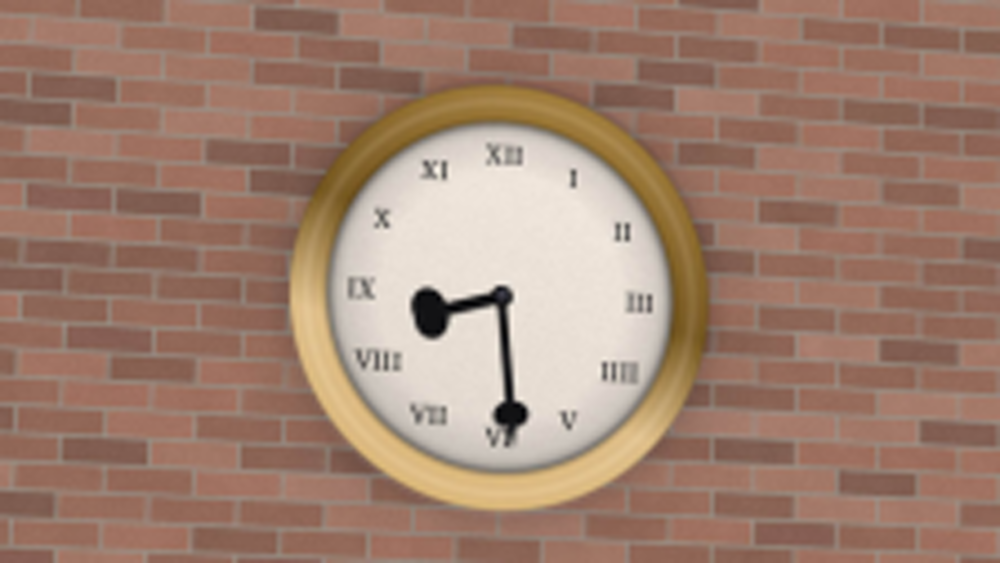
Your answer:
8 h 29 min
